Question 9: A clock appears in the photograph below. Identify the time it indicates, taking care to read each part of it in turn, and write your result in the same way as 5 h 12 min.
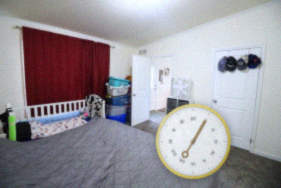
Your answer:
7 h 05 min
